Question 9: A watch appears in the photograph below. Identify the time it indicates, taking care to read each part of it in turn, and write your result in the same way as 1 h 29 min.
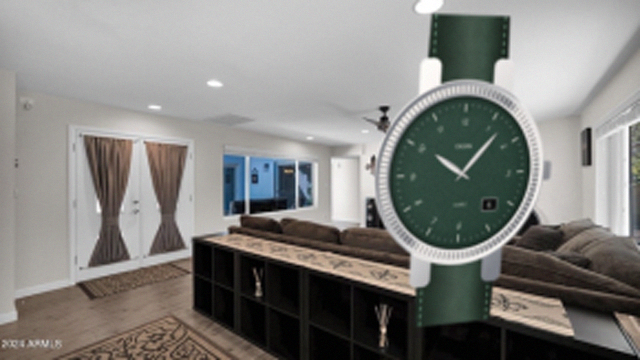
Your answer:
10 h 07 min
